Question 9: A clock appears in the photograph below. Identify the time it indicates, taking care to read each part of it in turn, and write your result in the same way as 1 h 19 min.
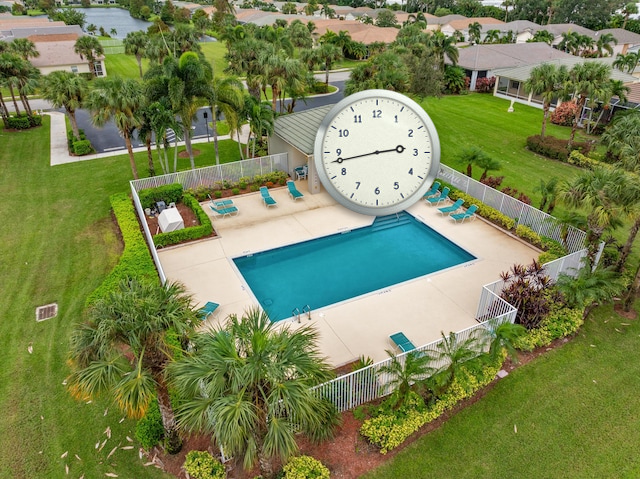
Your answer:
2 h 43 min
